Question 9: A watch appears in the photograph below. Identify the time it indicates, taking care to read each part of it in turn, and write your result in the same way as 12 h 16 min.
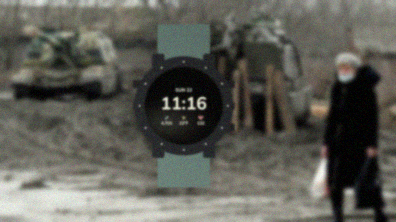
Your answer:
11 h 16 min
